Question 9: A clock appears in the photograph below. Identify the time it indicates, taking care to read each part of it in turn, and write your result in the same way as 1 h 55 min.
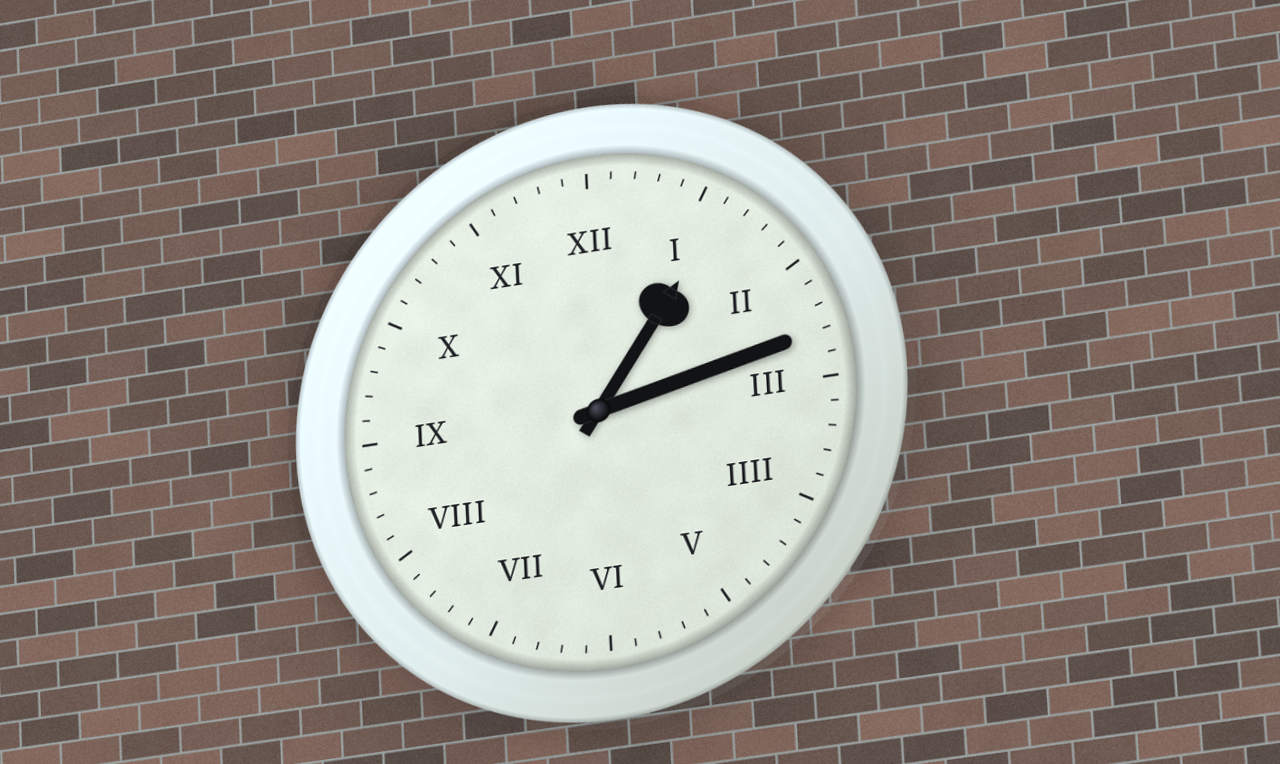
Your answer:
1 h 13 min
